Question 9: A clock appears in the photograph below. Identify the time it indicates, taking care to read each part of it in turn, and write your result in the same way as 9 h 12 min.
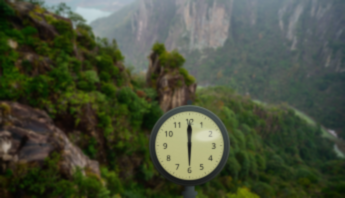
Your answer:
6 h 00 min
